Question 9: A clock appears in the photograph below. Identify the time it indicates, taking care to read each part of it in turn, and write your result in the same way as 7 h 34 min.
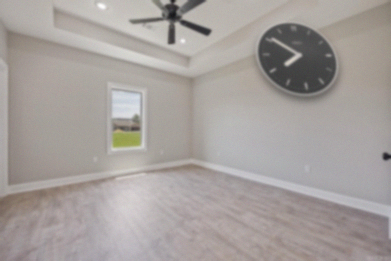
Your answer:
7 h 51 min
